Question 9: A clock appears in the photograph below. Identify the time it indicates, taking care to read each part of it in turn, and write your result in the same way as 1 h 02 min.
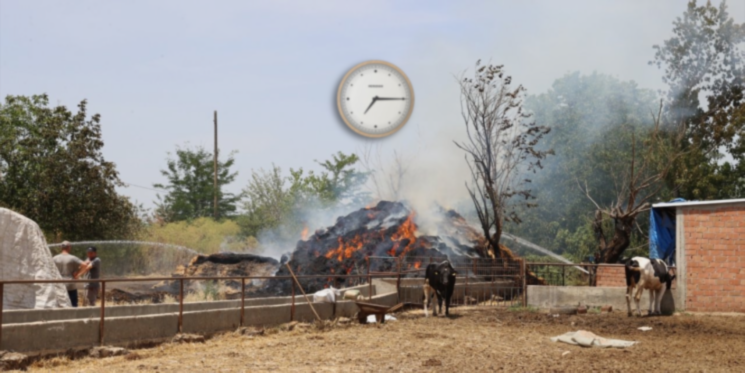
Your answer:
7 h 15 min
